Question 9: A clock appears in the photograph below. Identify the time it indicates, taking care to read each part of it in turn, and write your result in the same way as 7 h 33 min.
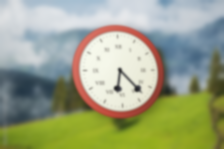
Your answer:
6 h 23 min
